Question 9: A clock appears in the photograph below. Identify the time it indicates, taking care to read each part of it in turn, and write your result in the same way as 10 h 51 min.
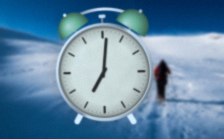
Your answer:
7 h 01 min
